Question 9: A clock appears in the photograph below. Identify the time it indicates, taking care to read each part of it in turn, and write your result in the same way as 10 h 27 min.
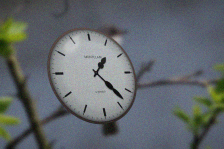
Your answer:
1 h 23 min
